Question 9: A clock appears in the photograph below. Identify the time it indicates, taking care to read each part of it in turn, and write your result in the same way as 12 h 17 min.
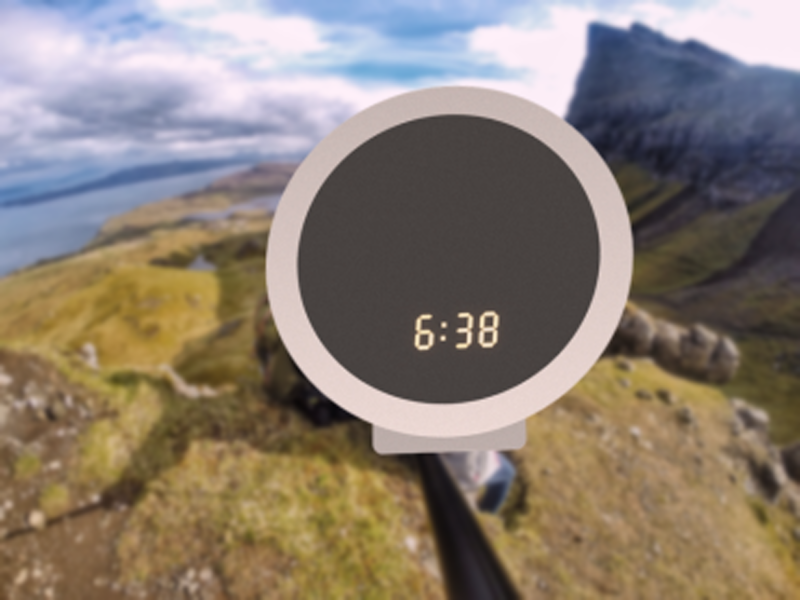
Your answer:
6 h 38 min
